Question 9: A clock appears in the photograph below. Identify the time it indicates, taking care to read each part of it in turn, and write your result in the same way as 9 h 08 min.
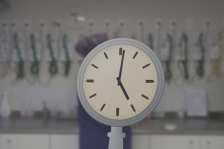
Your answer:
5 h 01 min
